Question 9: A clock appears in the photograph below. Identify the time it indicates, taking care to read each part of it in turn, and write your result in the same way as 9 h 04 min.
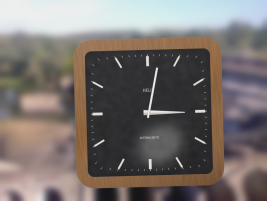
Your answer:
3 h 02 min
